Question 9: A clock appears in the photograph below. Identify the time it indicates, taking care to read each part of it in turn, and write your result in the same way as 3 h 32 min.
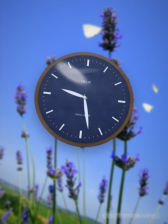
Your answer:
9 h 28 min
